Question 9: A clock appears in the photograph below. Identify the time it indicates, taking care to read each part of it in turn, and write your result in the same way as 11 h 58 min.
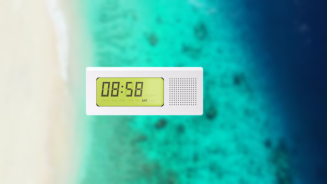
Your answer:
8 h 58 min
